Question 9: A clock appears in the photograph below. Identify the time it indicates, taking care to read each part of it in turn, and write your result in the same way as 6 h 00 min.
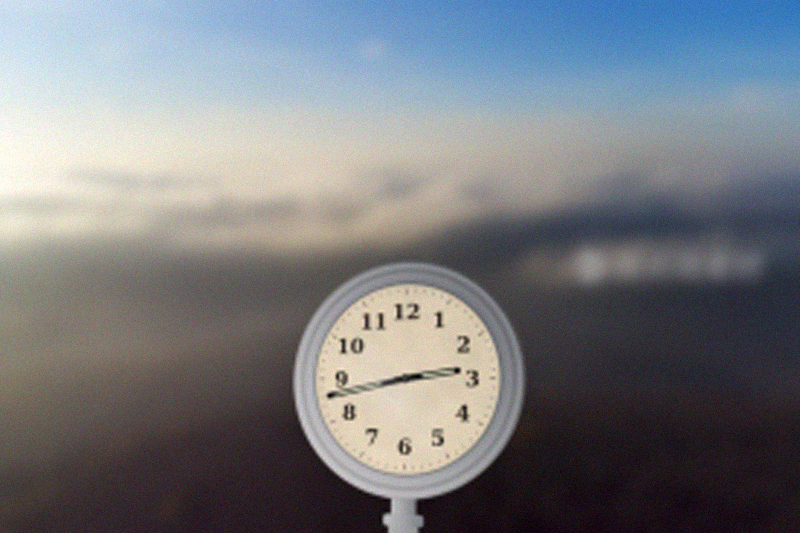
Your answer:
2 h 43 min
